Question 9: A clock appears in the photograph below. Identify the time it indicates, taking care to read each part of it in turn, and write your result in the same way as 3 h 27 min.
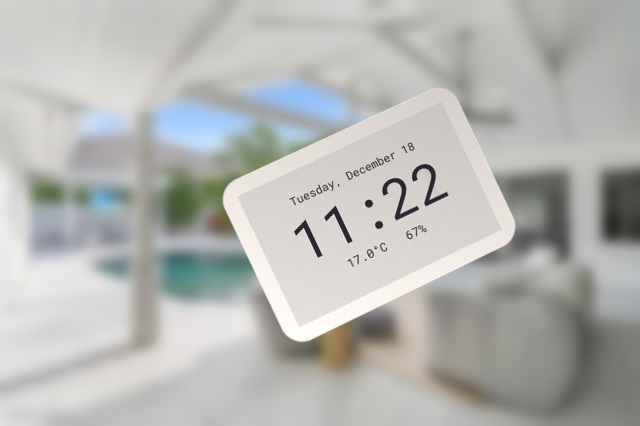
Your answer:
11 h 22 min
